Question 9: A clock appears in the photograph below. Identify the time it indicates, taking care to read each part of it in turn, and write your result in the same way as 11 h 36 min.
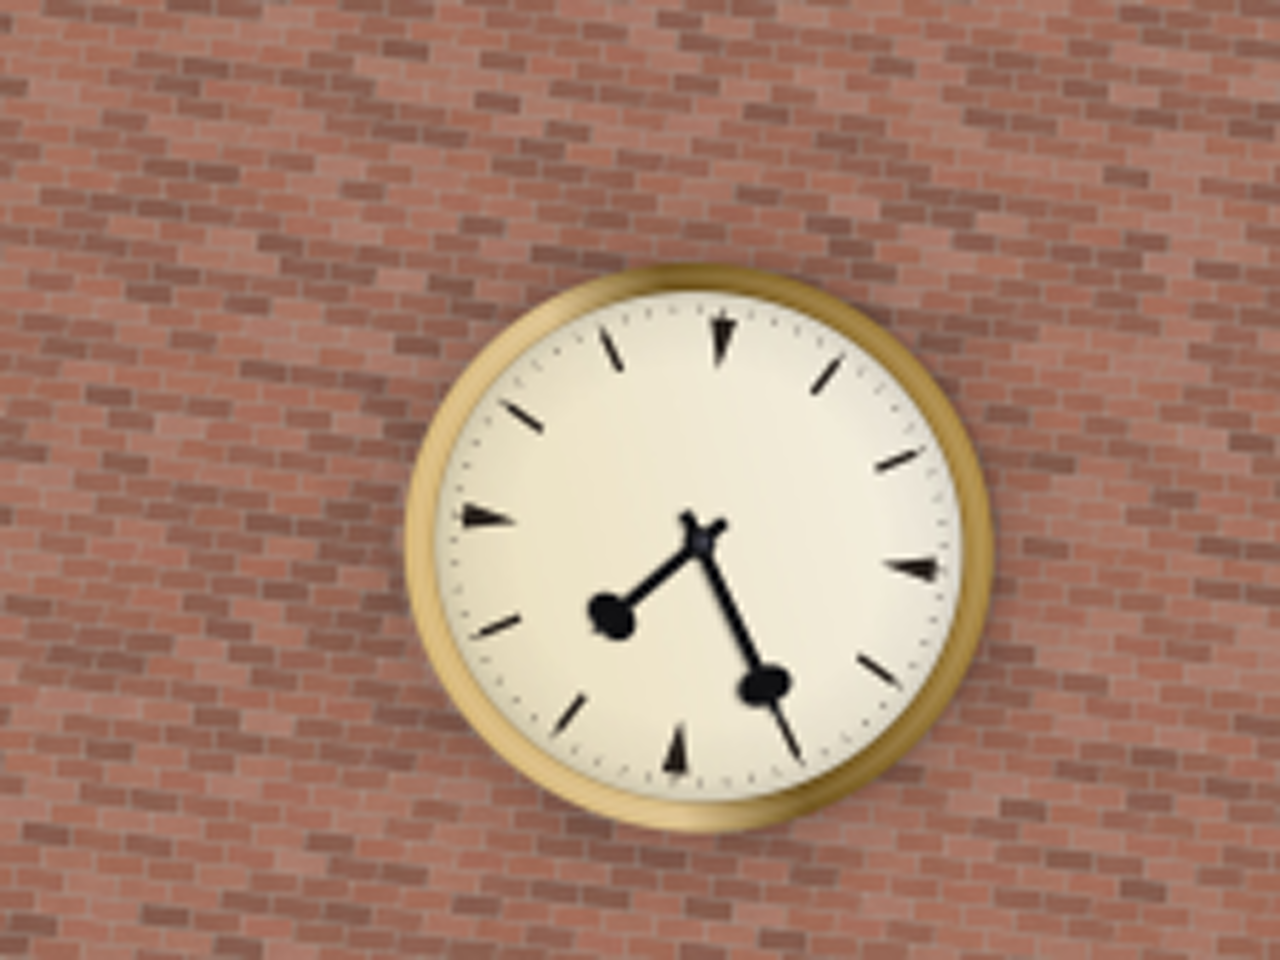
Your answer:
7 h 25 min
